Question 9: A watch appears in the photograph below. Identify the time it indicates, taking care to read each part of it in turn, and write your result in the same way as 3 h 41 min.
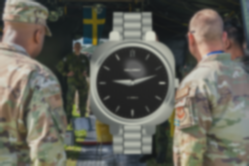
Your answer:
9 h 12 min
